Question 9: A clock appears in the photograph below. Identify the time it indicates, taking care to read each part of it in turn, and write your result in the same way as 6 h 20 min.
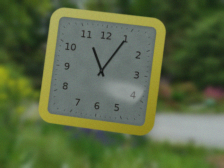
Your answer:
11 h 05 min
